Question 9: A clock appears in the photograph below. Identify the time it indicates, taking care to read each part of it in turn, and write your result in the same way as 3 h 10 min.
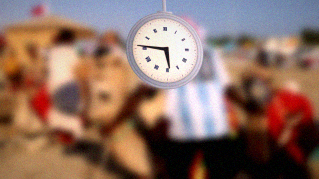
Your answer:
5 h 46 min
